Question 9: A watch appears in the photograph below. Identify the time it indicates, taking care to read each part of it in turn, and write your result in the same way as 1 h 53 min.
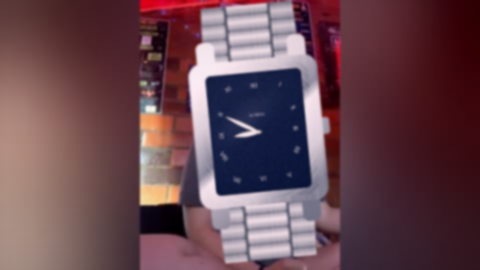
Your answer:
8 h 50 min
